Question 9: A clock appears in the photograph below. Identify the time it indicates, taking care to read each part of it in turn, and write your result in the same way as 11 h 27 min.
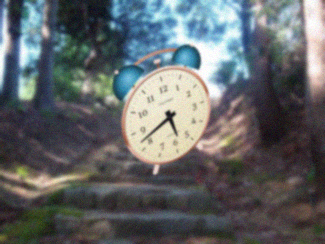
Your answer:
5 h 42 min
